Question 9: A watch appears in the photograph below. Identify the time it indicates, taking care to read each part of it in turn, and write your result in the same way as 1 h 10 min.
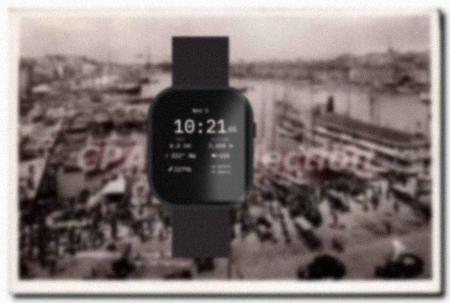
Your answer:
10 h 21 min
